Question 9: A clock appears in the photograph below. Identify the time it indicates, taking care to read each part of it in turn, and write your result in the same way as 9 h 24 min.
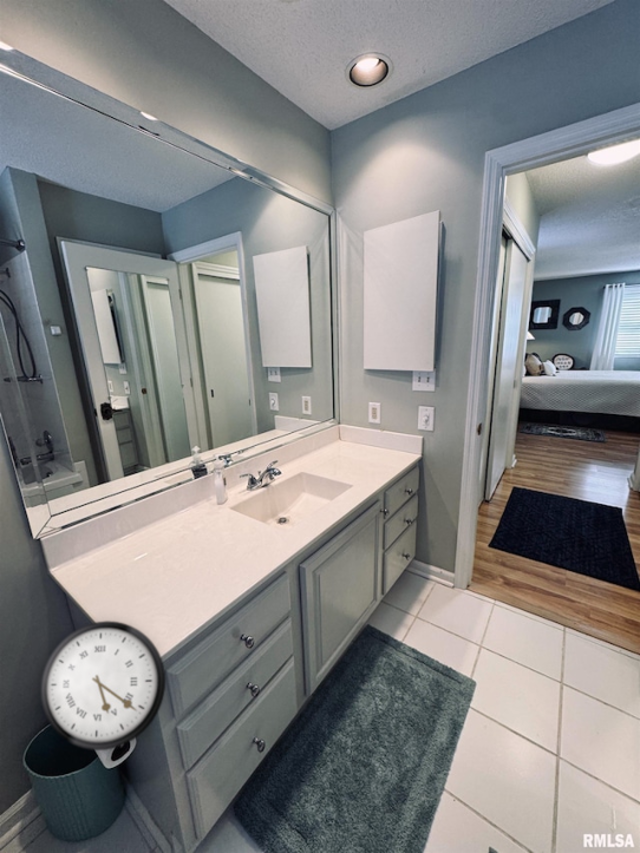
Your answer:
5 h 21 min
